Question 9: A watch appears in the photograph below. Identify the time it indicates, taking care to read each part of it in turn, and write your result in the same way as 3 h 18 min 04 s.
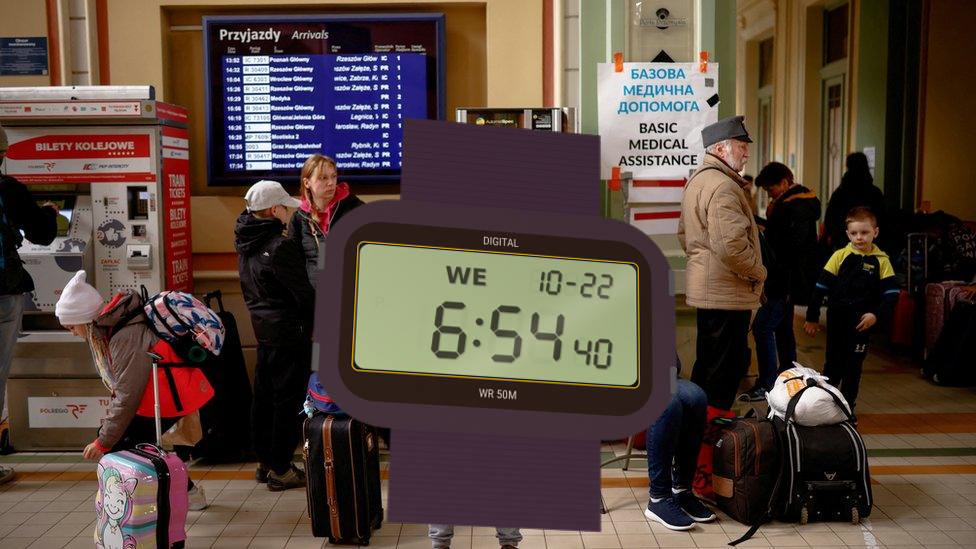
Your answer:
6 h 54 min 40 s
